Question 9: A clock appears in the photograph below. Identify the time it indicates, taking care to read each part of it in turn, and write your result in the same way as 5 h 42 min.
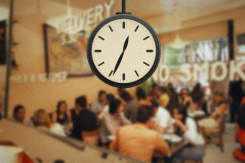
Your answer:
12 h 34 min
